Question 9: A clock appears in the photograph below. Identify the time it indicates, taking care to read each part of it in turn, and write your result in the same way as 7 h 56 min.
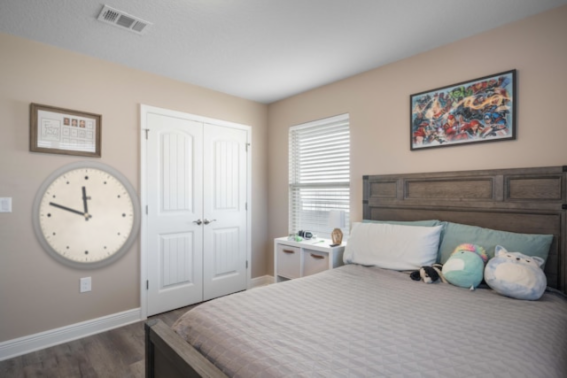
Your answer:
11 h 48 min
